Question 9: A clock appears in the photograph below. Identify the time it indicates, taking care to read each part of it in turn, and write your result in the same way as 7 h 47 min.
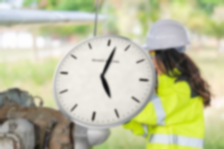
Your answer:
5 h 02 min
